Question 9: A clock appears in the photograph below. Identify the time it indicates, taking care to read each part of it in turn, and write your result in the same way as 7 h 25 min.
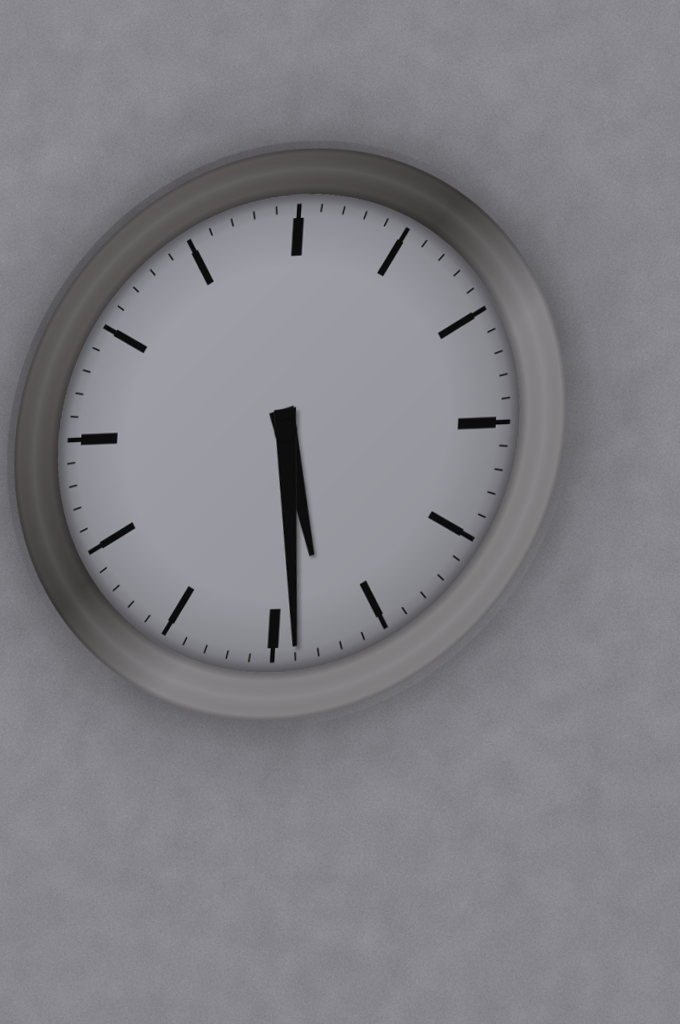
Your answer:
5 h 29 min
